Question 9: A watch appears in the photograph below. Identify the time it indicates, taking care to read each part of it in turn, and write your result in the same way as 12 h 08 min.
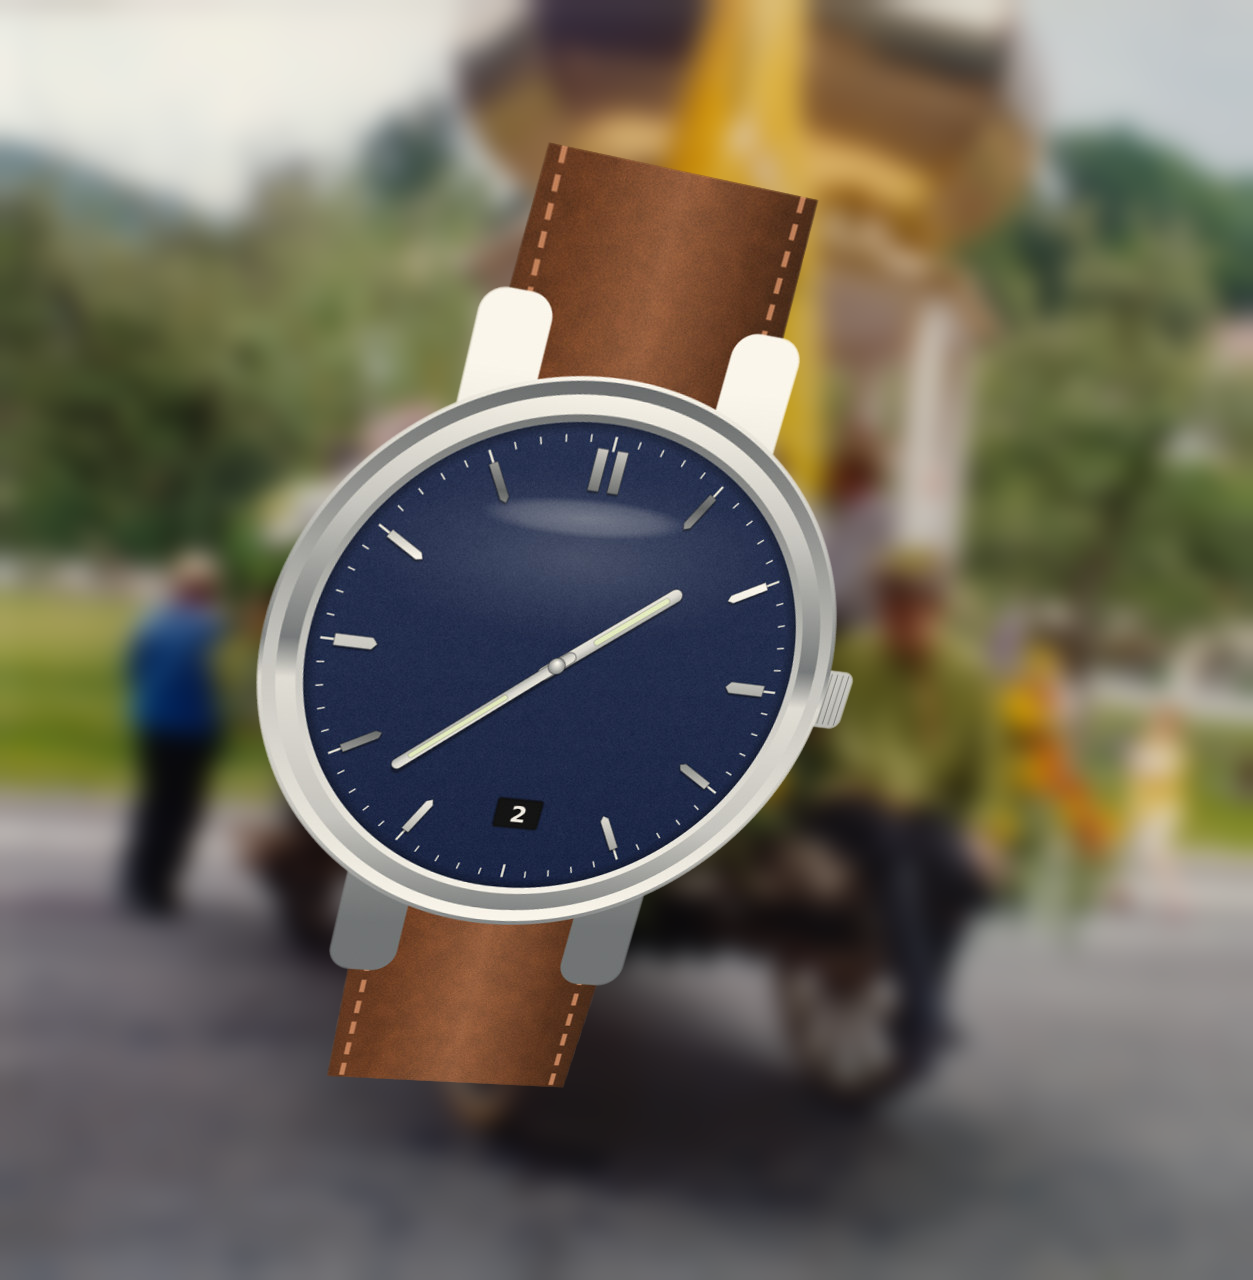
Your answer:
1 h 38 min
